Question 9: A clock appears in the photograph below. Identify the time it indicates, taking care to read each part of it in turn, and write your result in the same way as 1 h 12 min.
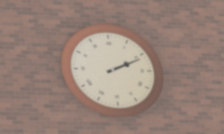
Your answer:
2 h 11 min
